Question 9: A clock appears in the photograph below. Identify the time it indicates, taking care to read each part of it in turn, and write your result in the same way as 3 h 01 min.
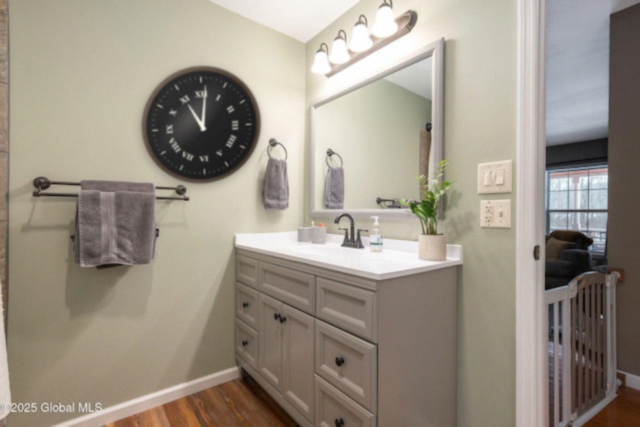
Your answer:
11 h 01 min
